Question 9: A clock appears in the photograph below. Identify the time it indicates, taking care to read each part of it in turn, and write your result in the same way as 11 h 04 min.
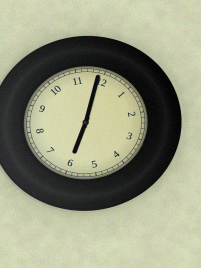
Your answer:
5 h 59 min
